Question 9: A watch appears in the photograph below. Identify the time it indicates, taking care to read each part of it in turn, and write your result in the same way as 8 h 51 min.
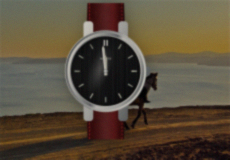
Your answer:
11 h 59 min
